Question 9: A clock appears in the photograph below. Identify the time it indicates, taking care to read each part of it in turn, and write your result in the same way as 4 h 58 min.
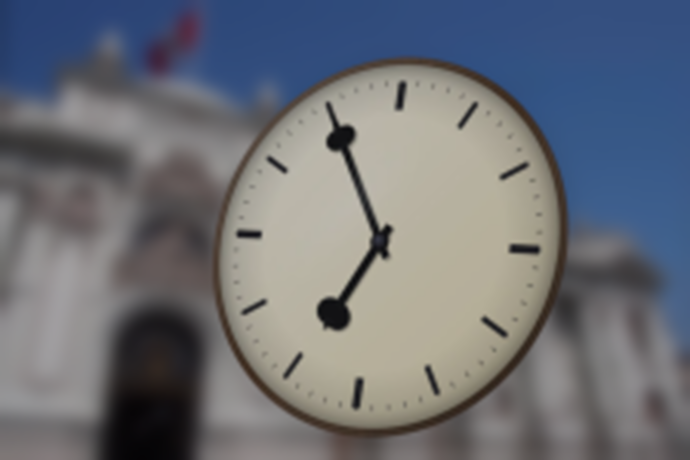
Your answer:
6 h 55 min
